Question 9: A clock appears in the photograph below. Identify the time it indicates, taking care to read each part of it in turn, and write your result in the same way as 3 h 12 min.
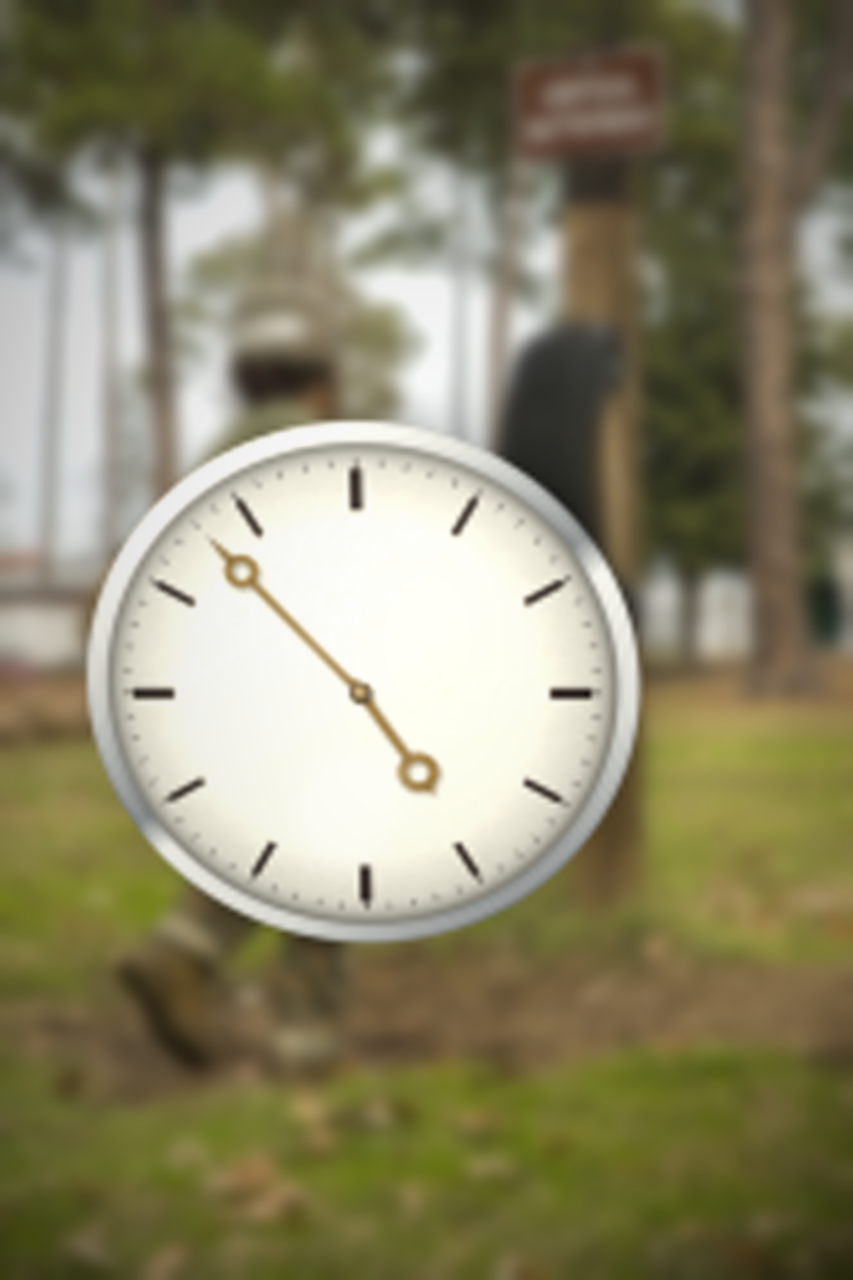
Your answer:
4 h 53 min
